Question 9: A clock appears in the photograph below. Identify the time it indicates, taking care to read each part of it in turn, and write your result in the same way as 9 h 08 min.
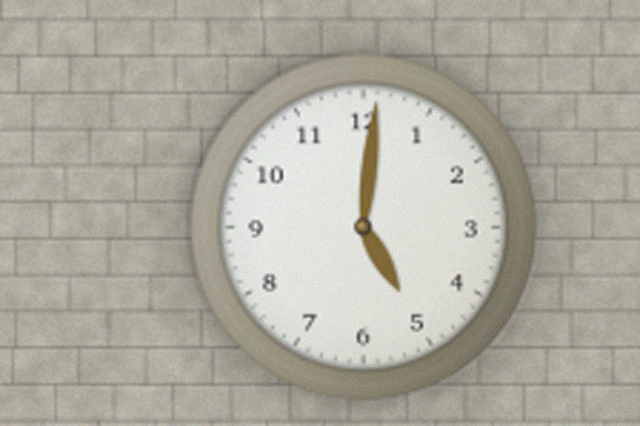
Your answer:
5 h 01 min
